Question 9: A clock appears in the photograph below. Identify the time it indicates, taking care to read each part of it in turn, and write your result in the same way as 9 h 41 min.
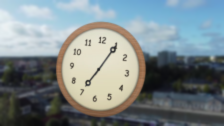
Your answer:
7 h 05 min
